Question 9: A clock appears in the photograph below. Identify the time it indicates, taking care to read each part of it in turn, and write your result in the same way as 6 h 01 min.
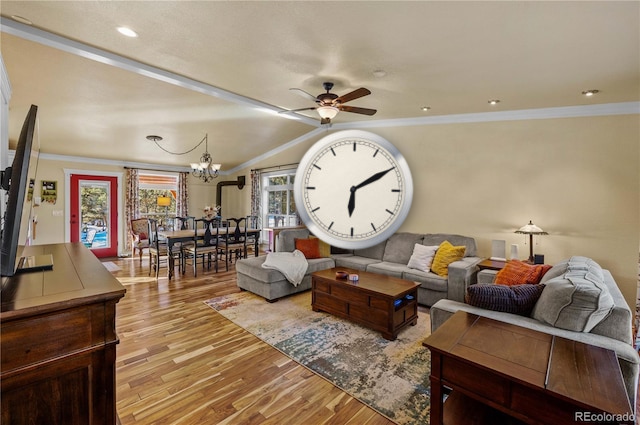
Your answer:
6 h 10 min
